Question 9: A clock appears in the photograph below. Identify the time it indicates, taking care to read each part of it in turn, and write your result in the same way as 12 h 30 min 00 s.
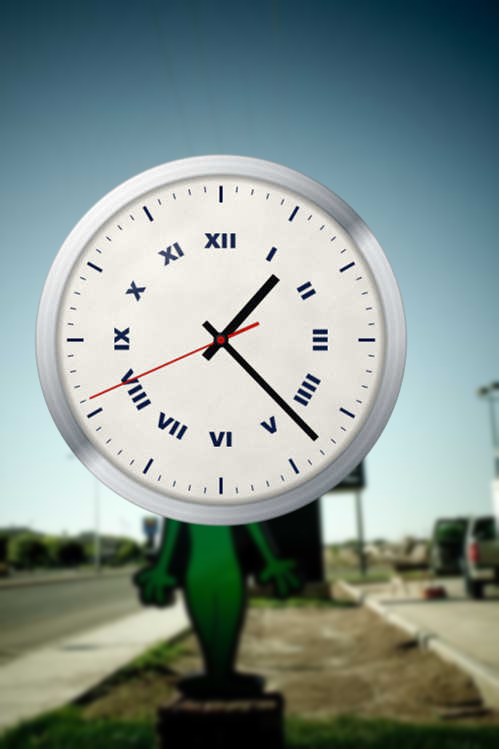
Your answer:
1 h 22 min 41 s
